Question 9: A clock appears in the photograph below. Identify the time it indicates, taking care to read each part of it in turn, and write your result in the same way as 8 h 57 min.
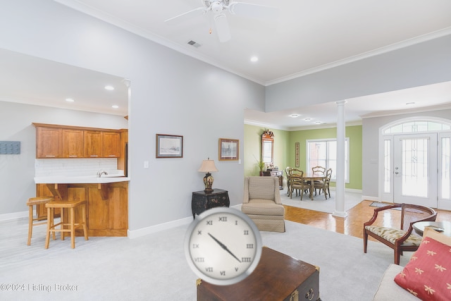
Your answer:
10 h 22 min
